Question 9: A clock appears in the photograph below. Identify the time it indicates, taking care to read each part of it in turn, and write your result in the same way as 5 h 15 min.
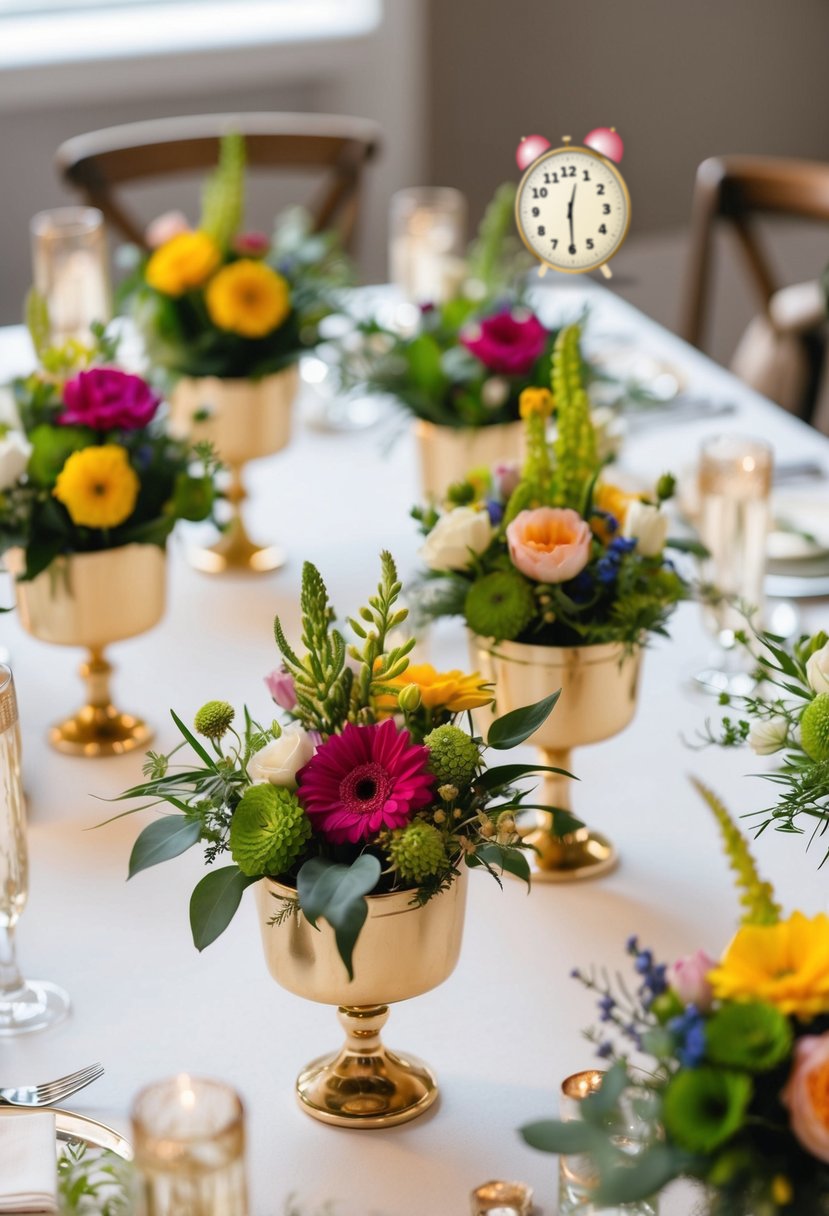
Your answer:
12 h 30 min
